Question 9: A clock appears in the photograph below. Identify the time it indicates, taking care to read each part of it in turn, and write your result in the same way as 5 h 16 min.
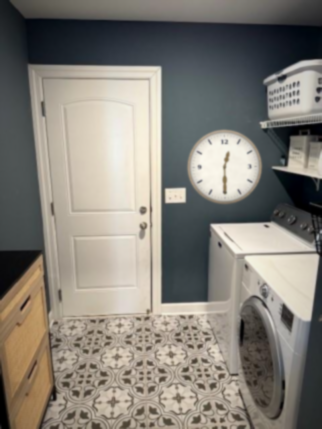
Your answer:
12 h 30 min
